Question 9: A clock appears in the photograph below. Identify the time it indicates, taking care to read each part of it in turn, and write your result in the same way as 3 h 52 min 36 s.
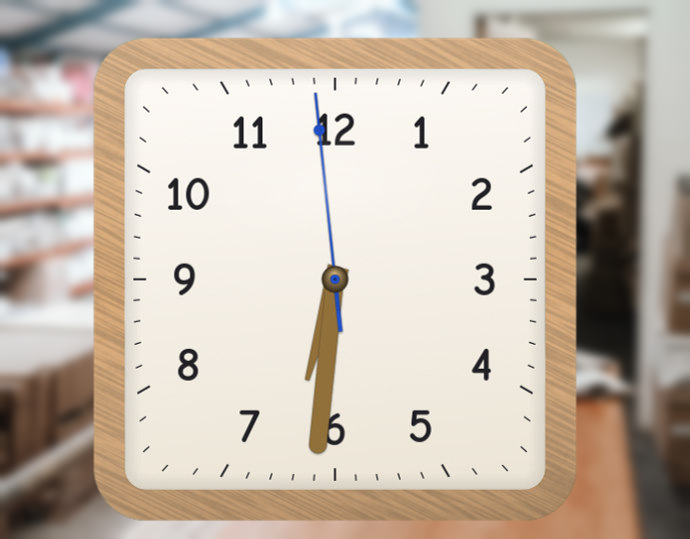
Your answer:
6 h 30 min 59 s
